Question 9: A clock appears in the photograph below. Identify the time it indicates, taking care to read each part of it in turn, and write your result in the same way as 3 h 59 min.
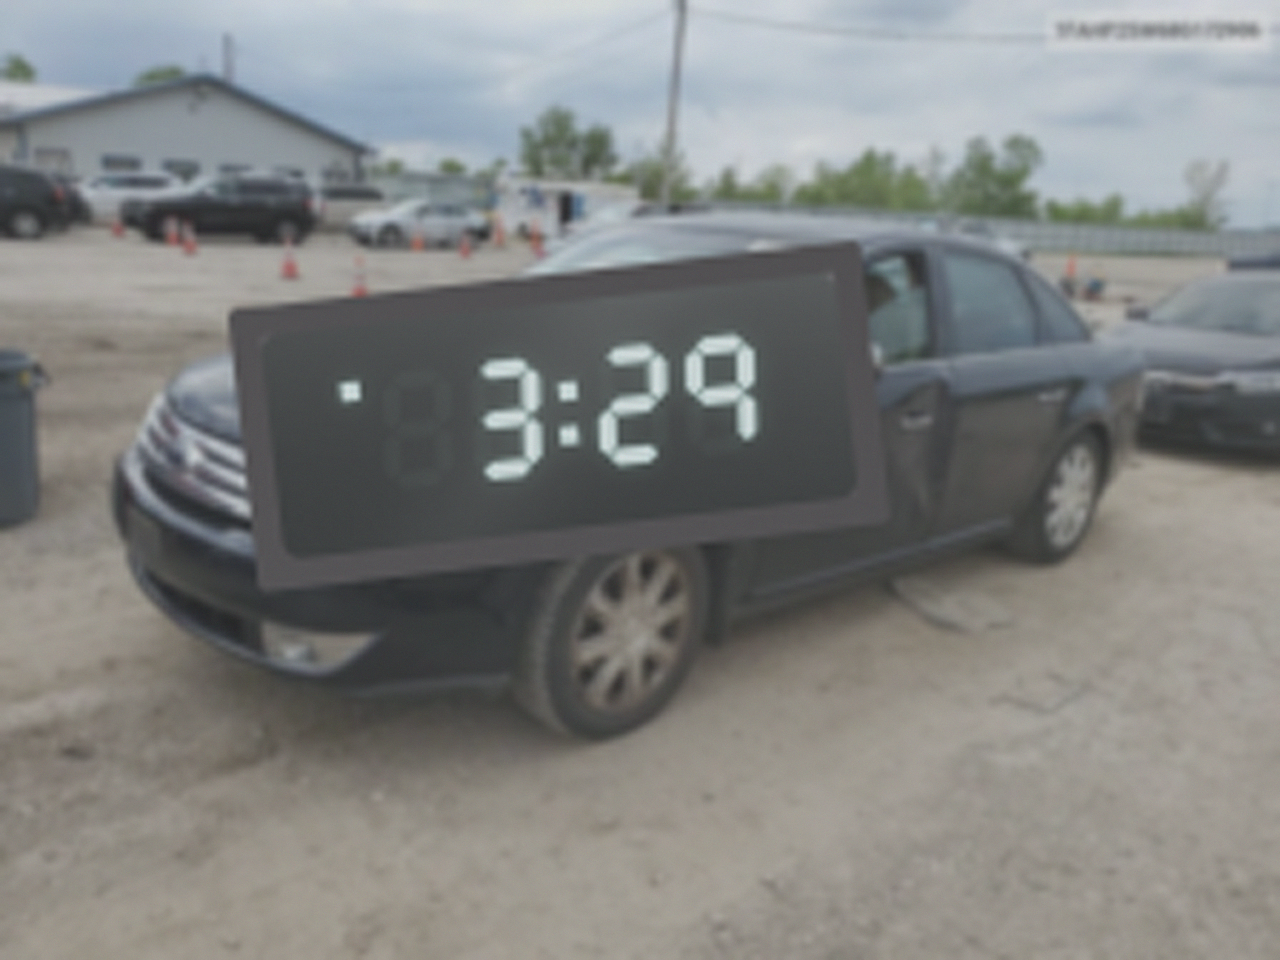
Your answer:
3 h 29 min
